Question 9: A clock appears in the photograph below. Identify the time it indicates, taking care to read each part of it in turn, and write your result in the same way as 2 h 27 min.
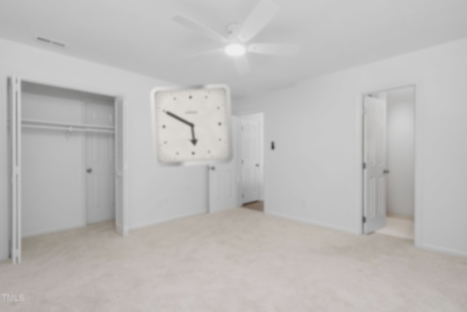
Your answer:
5 h 50 min
